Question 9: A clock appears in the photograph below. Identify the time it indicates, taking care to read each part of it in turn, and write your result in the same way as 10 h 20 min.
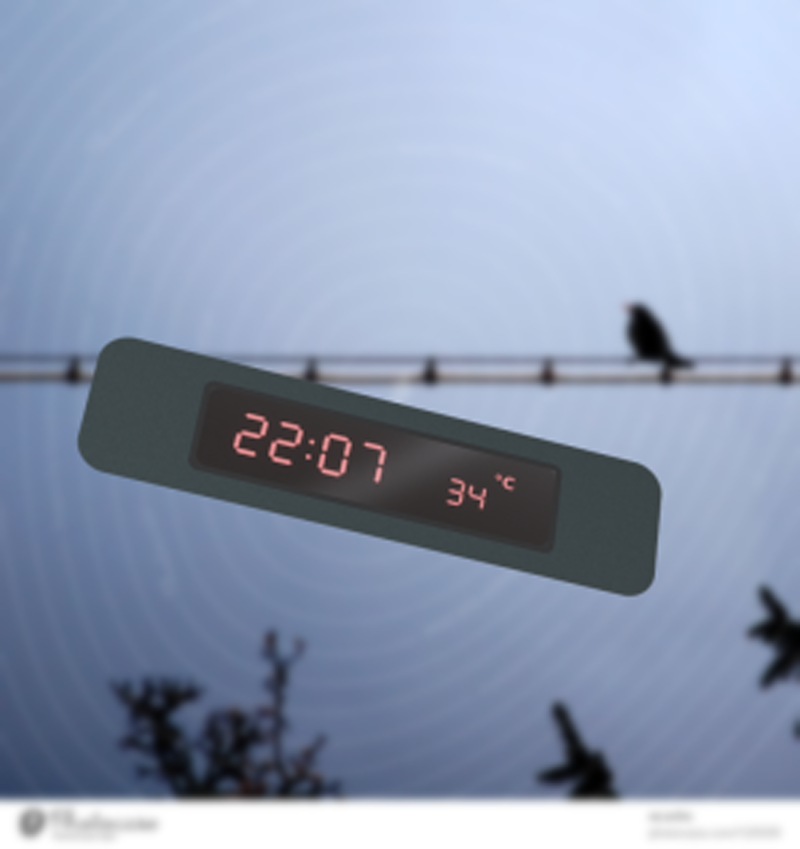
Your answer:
22 h 07 min
